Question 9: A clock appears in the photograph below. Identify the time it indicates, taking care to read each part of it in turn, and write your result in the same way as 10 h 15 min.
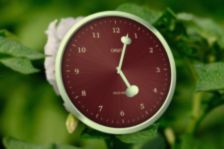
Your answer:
5 h 03 min
